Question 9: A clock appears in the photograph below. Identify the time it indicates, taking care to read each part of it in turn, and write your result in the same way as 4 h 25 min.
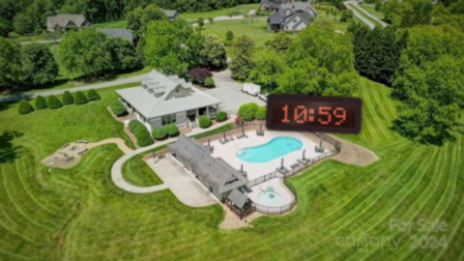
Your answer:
10 h 59 min
